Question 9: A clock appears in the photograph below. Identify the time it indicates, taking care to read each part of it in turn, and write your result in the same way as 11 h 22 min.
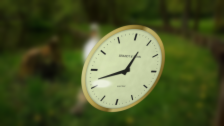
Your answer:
12 h 42 min
